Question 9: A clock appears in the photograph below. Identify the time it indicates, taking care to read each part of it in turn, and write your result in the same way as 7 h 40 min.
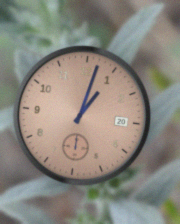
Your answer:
1 h 02 min
